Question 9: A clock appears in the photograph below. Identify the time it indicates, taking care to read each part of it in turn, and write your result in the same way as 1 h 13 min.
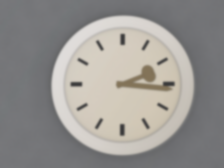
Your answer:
2 h 16 min
